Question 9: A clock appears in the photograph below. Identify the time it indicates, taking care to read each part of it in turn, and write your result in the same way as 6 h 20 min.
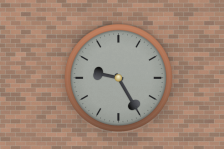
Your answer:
9 h 25 min
